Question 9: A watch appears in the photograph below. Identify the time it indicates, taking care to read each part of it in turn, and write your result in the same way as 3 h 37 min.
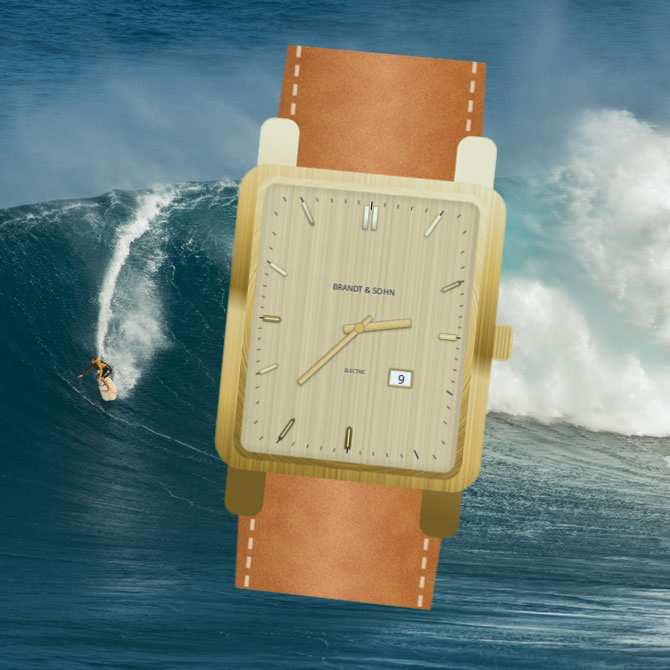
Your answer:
2 h 37 min
